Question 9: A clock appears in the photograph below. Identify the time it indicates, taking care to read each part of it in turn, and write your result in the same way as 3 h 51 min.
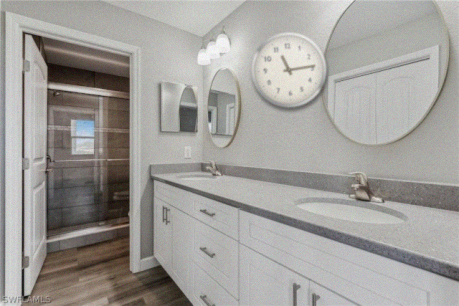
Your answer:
11 h 14 min
